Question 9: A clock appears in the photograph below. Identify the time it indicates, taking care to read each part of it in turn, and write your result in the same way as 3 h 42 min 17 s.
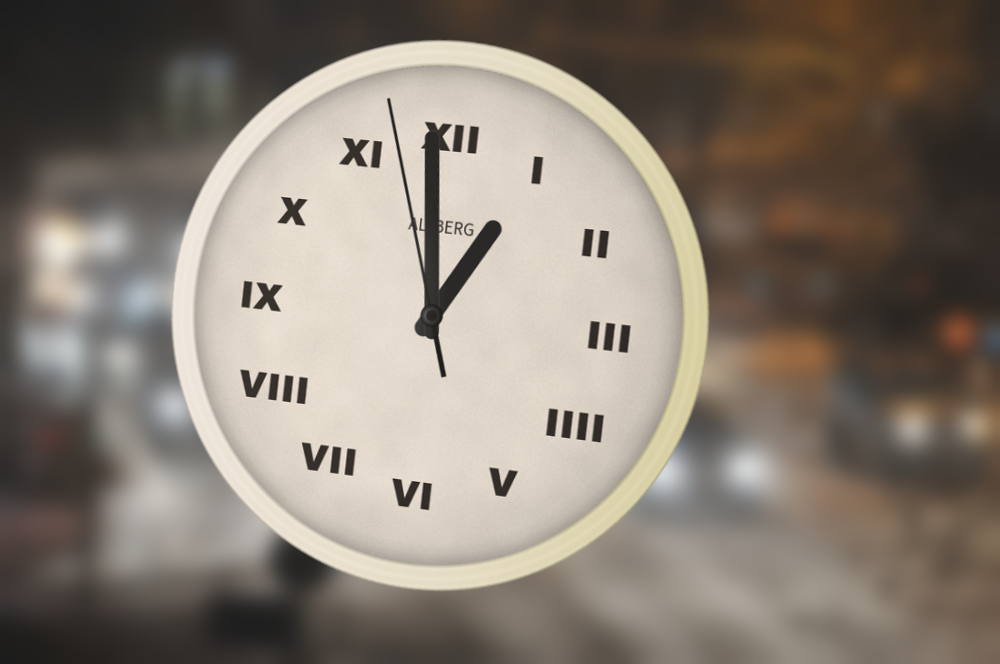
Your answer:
12 h 58 min 57 s
